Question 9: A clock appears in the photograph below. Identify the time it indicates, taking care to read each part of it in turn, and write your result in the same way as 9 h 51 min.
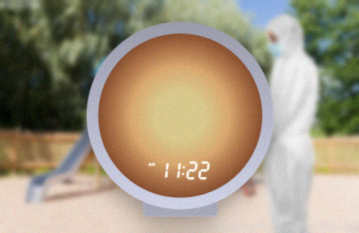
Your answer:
11 h 22 min
